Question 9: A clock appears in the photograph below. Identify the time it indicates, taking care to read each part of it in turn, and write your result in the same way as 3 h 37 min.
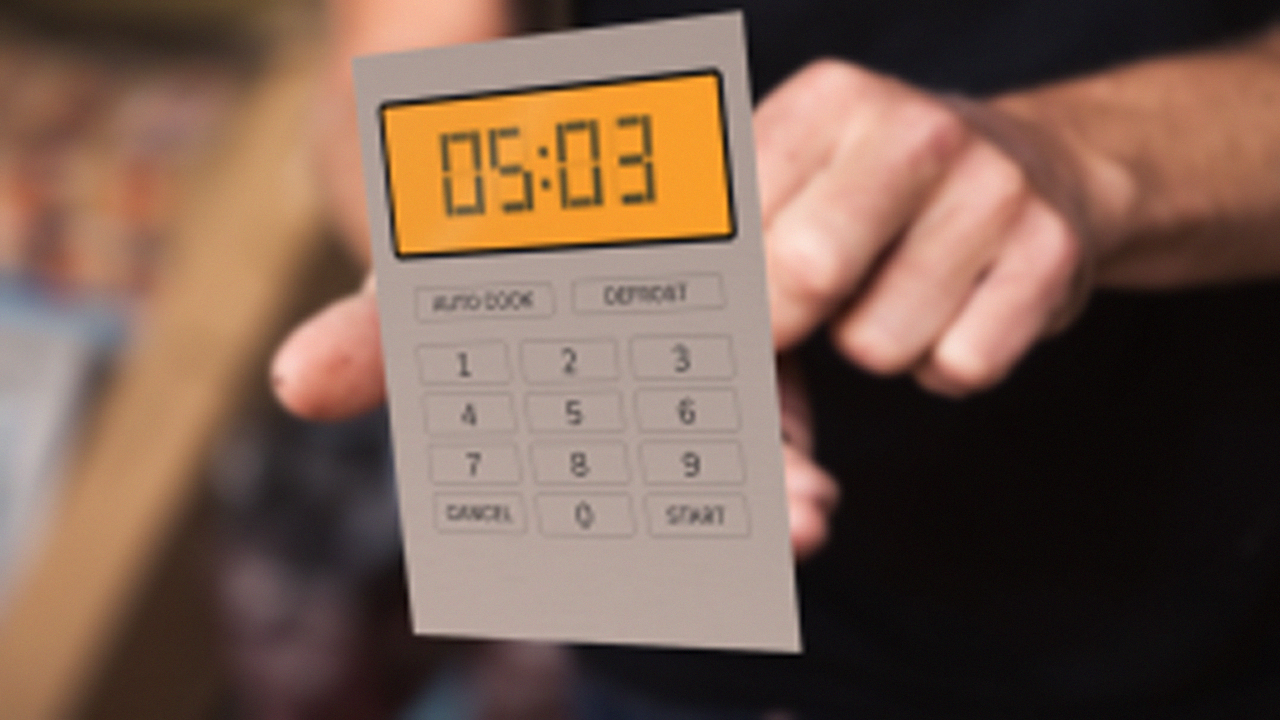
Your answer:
5 h 03 min
